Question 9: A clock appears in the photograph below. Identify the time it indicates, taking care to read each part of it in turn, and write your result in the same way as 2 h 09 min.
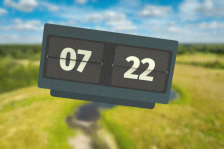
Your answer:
7 h 22 min
